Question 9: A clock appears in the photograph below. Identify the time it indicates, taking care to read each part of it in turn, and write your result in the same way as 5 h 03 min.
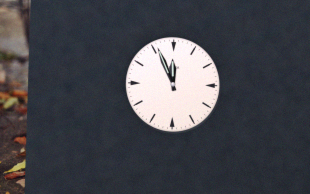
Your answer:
11 h 56 min
